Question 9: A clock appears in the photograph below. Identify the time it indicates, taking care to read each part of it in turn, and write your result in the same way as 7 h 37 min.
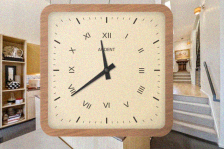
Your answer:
11 h 39 min
